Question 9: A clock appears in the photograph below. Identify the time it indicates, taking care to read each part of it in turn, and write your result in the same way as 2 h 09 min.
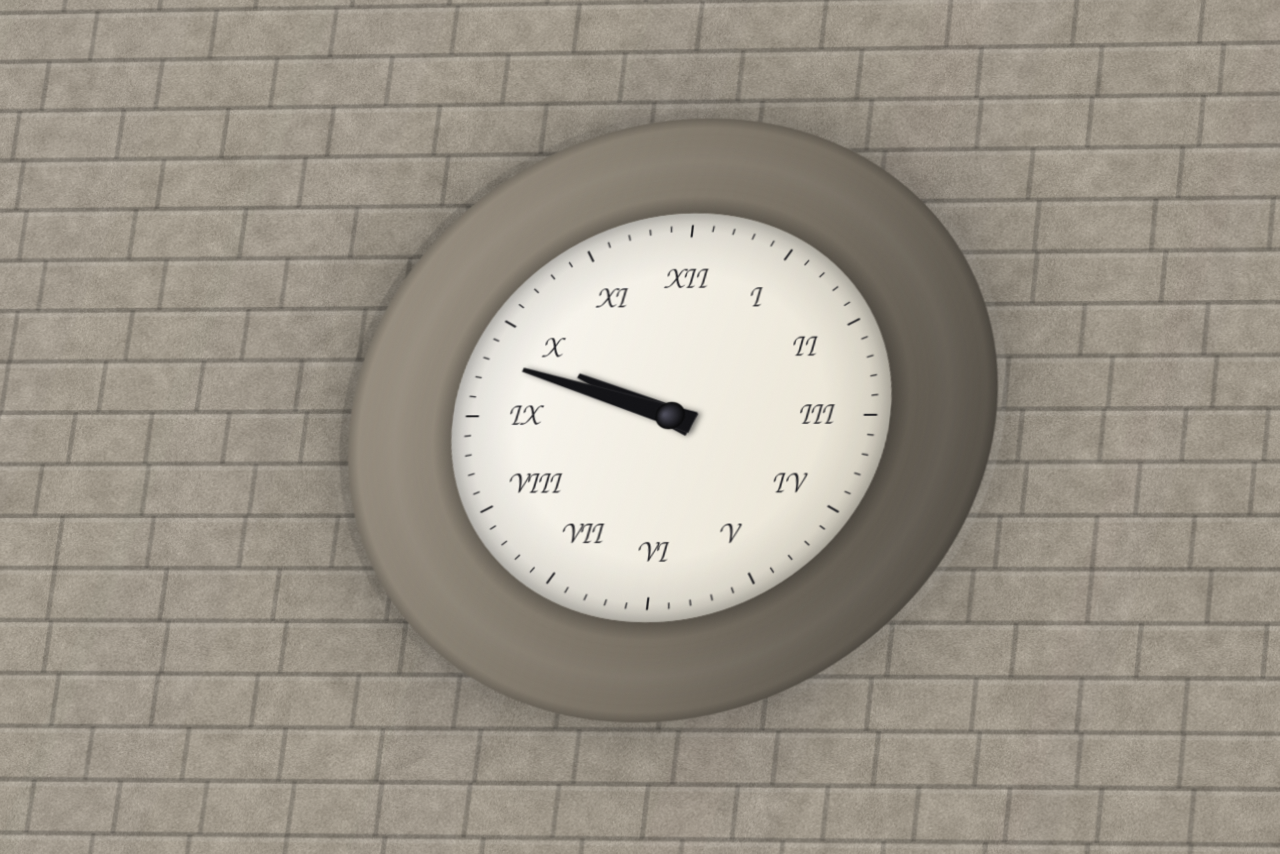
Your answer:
9 h 48 min
